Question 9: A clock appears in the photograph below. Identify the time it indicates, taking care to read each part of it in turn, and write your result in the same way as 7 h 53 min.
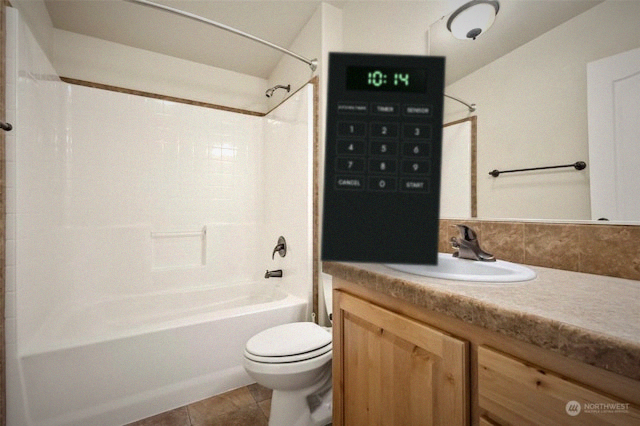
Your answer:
10 h 14 min
